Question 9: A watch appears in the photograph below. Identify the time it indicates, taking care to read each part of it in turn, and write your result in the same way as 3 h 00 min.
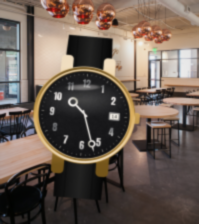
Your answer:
10 h 27 min
